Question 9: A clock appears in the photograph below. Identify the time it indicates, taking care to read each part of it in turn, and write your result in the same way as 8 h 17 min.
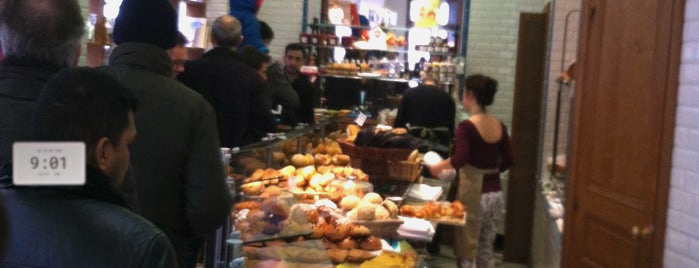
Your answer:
9 h 01 min
